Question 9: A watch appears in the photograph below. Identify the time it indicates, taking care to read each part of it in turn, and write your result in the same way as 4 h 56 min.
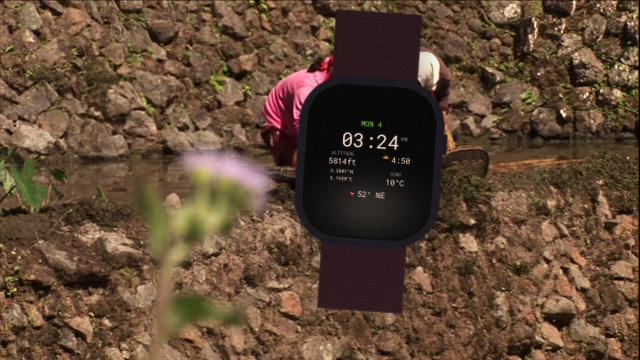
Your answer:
3 h 24 min
